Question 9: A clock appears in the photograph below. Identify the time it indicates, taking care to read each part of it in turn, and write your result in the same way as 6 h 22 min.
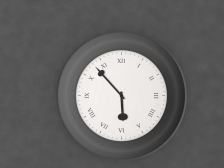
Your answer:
5 h 53 min
